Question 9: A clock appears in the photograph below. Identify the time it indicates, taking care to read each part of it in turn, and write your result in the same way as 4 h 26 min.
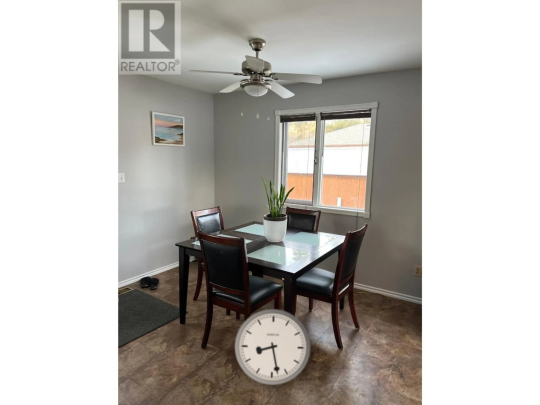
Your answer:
8 h 28 min
